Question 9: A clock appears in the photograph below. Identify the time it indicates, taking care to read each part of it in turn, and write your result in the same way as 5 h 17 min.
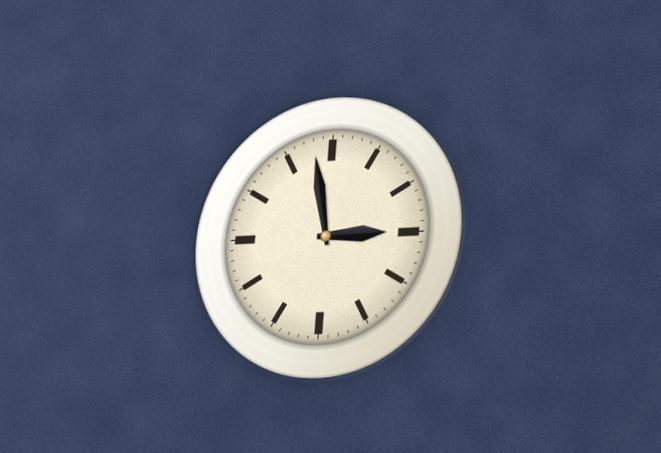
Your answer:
2 h 58 min
